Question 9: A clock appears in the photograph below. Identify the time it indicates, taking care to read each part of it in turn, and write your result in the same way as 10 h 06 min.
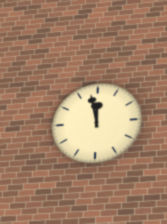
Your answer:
11 h 58 min
